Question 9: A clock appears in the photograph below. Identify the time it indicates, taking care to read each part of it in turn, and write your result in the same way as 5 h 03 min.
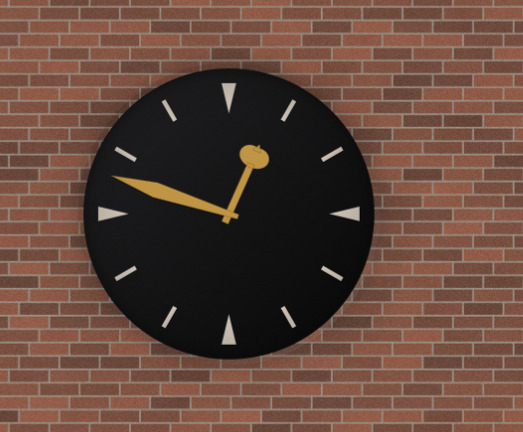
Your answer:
12 h 48 min
